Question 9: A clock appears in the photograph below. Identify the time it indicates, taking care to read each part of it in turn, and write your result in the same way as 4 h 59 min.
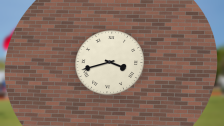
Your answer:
3 h 42 min
